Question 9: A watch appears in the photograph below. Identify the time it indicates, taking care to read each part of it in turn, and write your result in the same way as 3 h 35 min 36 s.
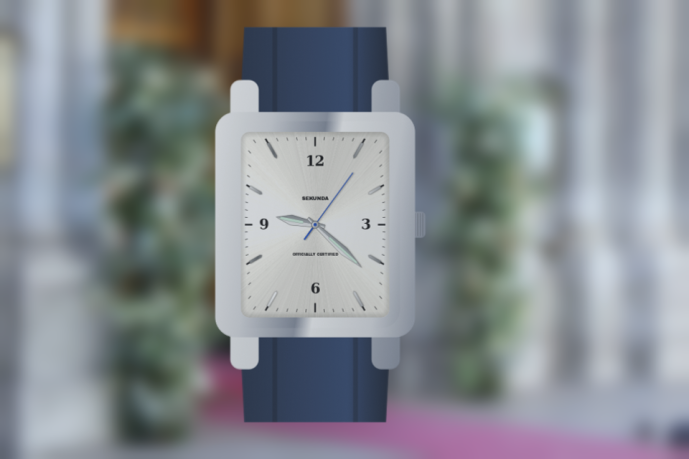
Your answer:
9 h 22 min 06 s
